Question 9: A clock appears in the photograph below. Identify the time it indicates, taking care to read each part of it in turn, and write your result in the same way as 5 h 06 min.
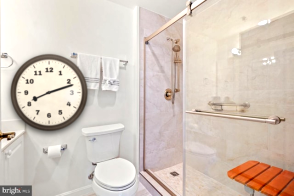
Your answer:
8 h 12 min
